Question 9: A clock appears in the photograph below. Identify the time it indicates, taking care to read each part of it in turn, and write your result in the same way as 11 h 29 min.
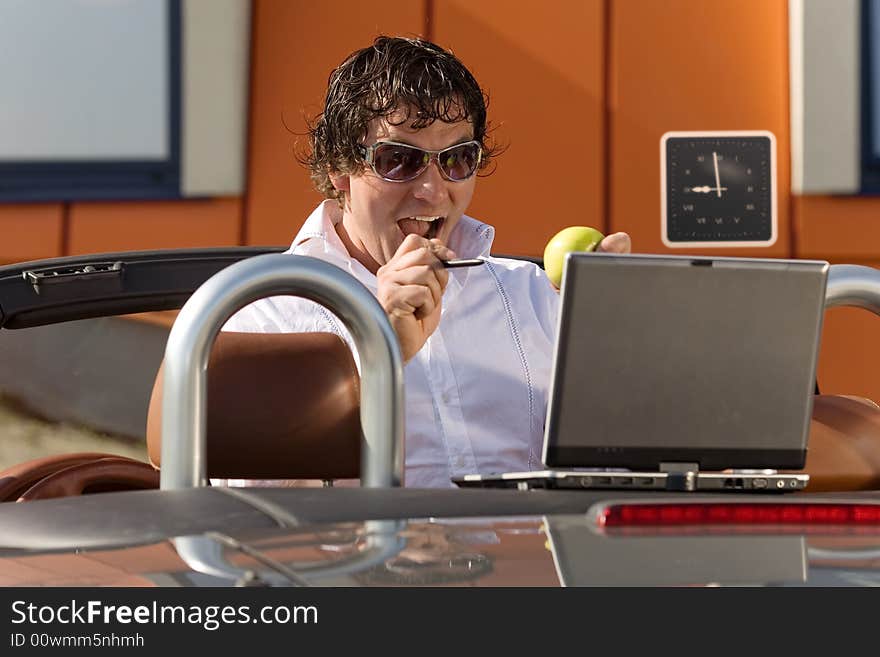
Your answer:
8 h 59 min
